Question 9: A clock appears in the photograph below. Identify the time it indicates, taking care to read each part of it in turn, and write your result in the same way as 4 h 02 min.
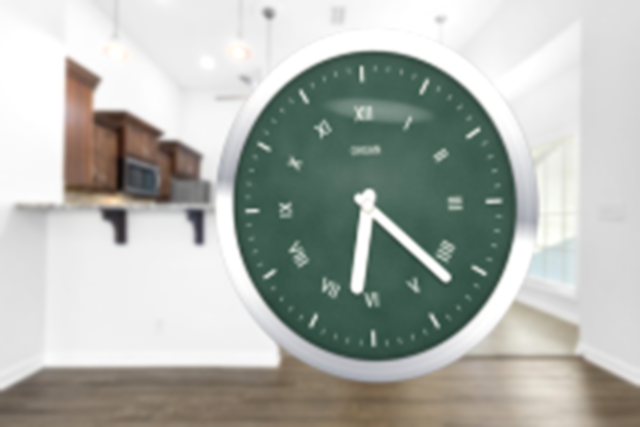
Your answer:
6 h 22 min
